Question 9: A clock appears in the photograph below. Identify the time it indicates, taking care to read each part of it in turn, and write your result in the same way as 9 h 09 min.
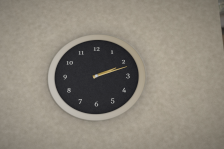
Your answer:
2 h 12 min
